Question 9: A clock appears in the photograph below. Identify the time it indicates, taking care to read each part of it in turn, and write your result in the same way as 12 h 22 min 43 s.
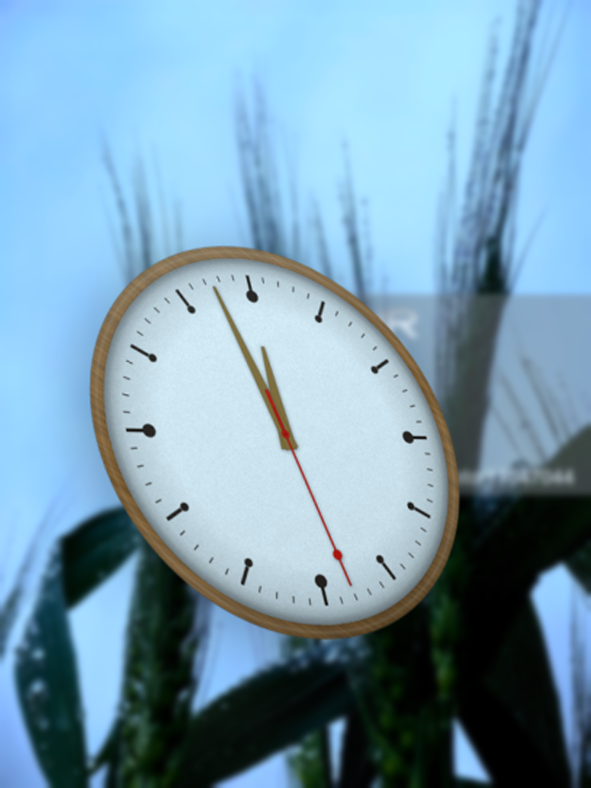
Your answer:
11 h 57 min 28 s
